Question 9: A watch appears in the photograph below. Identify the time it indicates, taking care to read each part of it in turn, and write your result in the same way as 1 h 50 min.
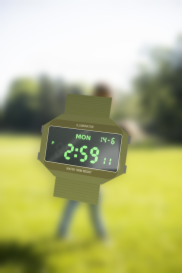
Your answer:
2 h 59 min
